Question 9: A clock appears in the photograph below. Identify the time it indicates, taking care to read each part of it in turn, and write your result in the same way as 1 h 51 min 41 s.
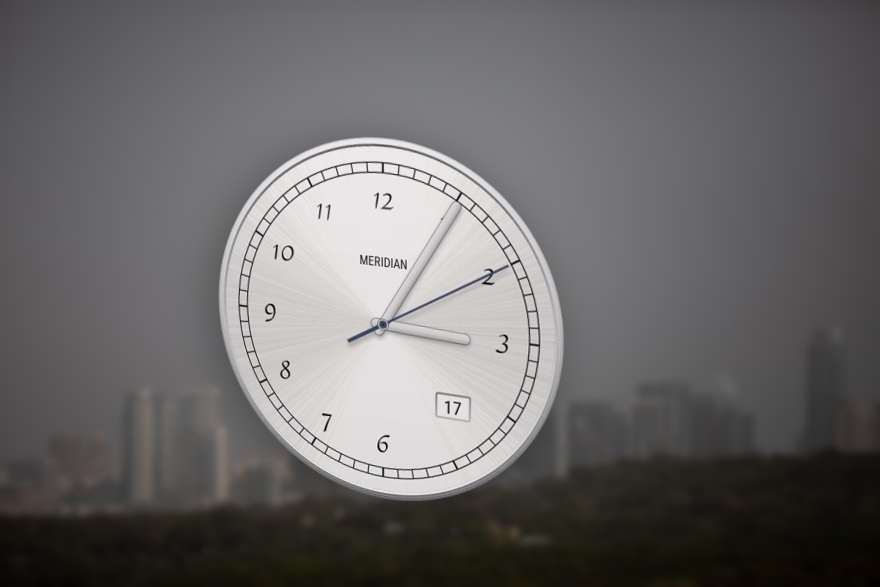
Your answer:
3 h 05 min 10 s
